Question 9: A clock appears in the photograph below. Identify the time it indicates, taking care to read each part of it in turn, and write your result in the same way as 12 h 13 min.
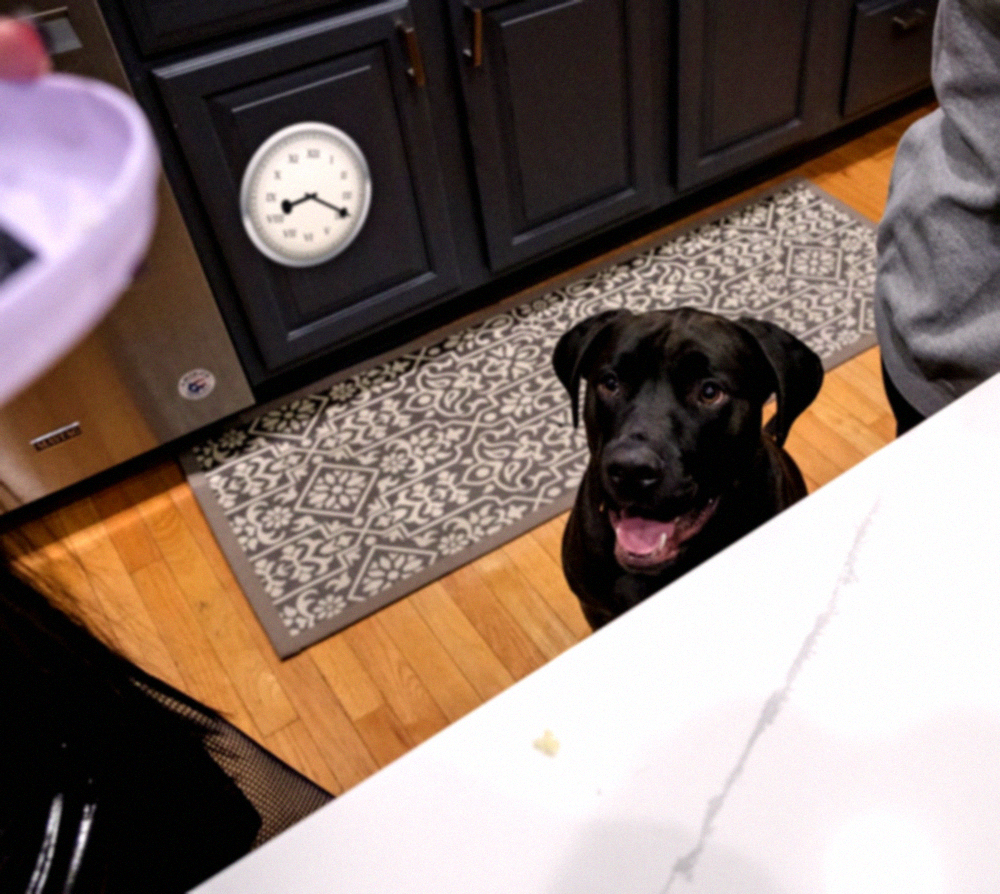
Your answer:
8 h 19 min
